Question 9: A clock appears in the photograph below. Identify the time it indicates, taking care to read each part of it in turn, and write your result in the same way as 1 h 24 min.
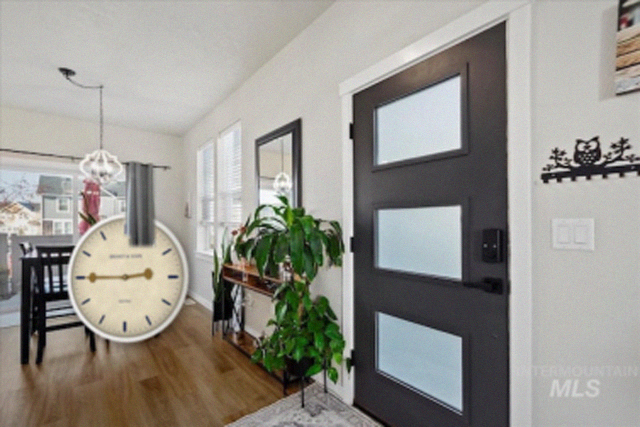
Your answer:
2 h 45 min
